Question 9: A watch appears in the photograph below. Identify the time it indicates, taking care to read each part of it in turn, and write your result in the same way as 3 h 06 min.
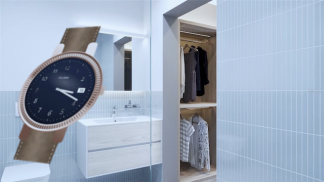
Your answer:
3 h 19 min
